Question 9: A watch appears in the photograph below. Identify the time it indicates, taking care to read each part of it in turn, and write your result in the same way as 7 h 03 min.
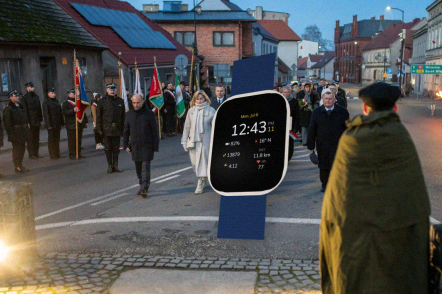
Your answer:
12 h 43 min
